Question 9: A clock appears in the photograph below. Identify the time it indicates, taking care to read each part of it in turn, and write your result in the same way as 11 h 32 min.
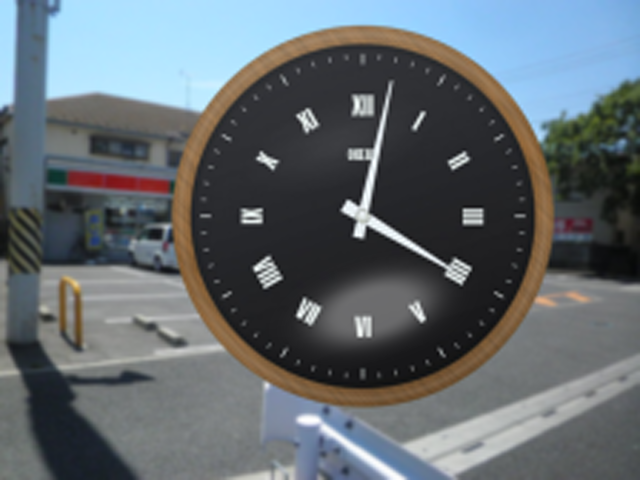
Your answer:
4 h 02 min
